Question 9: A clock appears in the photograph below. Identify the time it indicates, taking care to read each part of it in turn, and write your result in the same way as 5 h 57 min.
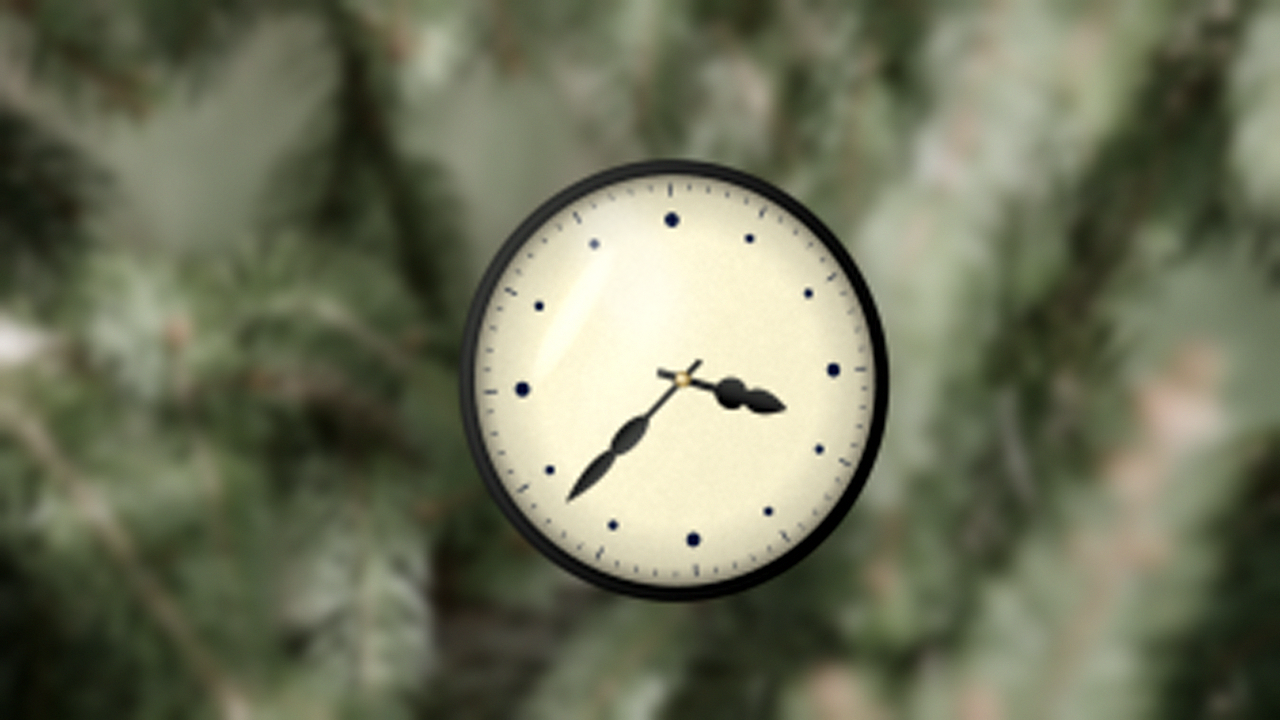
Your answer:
3 h 38 min
